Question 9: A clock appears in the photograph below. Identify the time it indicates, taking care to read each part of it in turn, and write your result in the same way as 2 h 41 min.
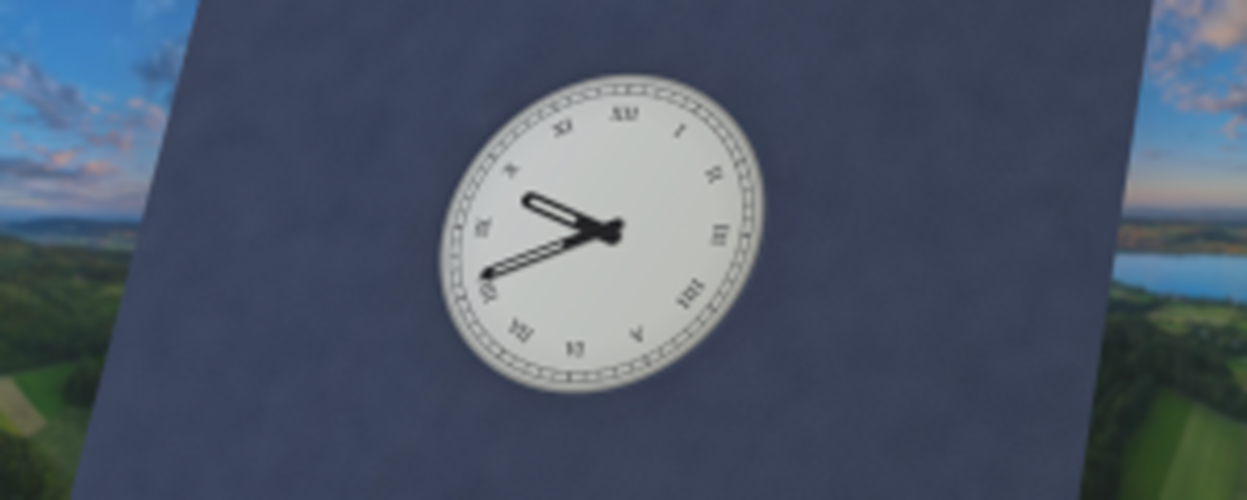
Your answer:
9 h 41 min
